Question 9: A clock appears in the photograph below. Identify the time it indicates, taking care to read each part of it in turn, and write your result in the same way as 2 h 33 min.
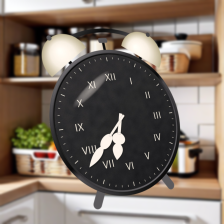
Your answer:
6 h 38 min
